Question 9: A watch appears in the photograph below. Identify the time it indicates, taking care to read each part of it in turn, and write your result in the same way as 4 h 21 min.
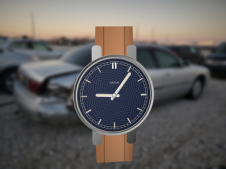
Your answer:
9 h 06 min
